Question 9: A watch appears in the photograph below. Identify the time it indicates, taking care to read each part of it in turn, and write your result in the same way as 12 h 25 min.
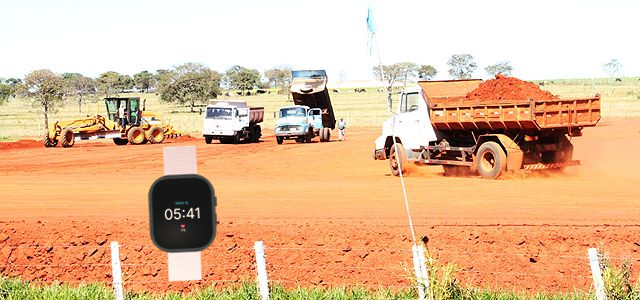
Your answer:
5 h 41 min
